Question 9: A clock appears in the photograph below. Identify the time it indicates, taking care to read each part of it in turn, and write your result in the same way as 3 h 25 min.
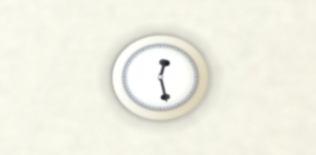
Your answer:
12 h 28 min
